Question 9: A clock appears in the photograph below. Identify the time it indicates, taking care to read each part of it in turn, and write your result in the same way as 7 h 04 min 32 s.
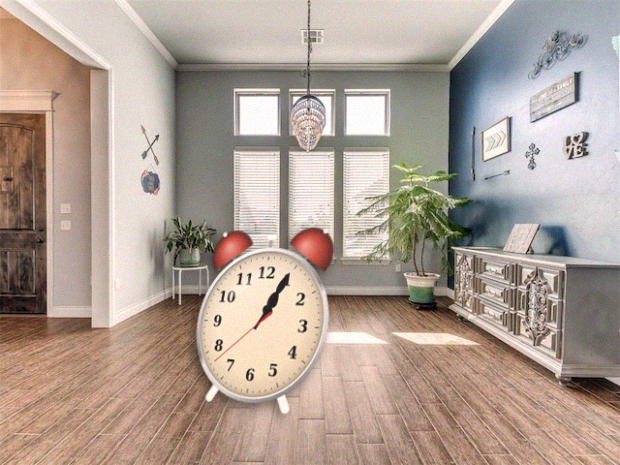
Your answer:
1 h 04 min 38 s
